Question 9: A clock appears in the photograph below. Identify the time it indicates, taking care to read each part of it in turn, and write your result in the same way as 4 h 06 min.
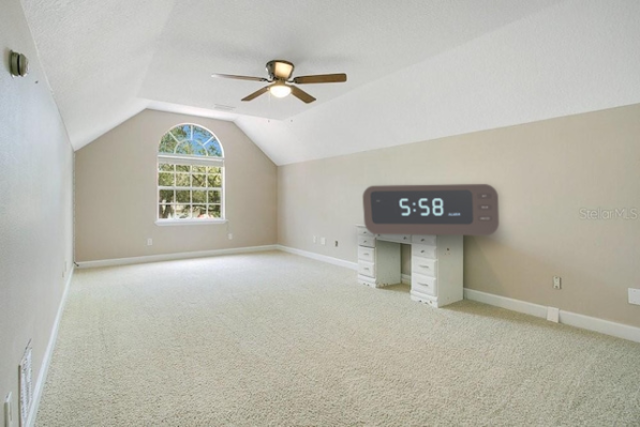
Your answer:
5 h 58 min
